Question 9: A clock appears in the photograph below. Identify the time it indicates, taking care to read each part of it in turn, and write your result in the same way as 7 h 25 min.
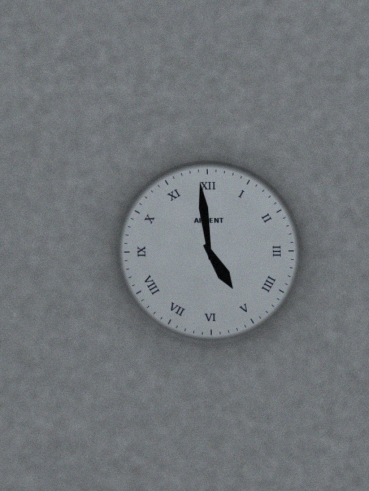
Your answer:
4 h 59 min
